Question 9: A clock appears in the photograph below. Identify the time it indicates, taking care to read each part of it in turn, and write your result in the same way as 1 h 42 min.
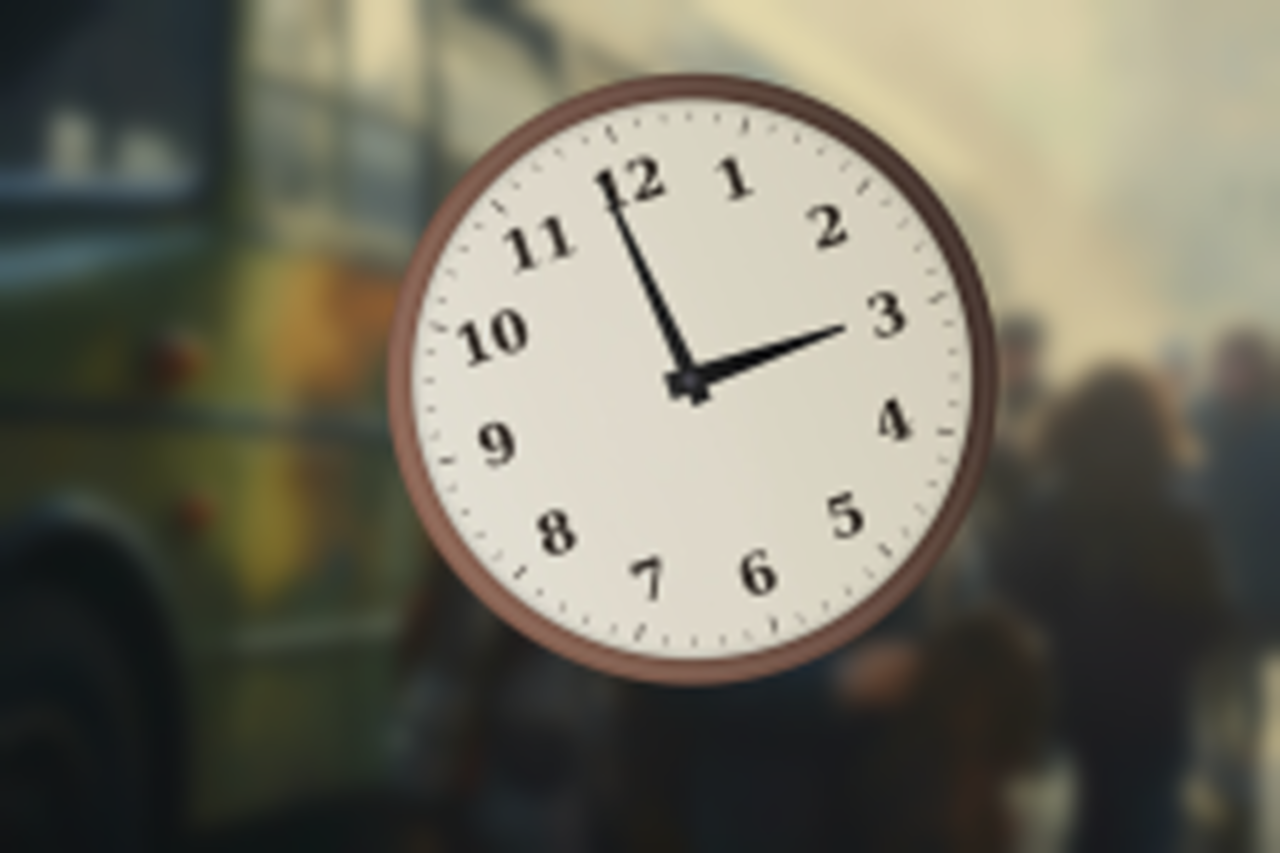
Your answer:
2 h 59 min
